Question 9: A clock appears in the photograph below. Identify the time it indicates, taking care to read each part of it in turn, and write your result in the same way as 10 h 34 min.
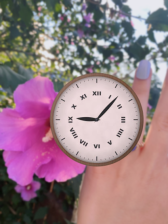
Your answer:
9 h 07 min
